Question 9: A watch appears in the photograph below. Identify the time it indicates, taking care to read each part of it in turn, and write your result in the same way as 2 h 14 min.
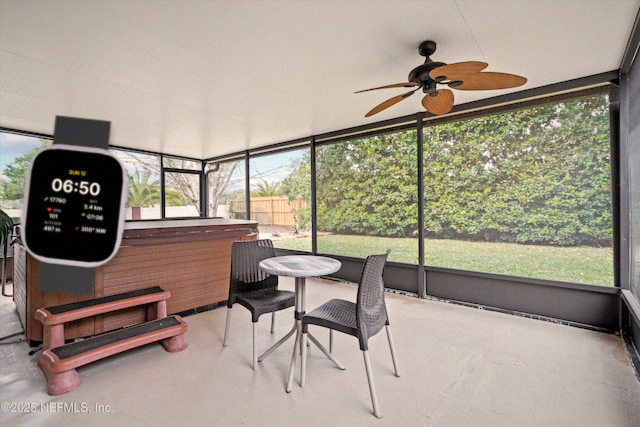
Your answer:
6 h 50 min
